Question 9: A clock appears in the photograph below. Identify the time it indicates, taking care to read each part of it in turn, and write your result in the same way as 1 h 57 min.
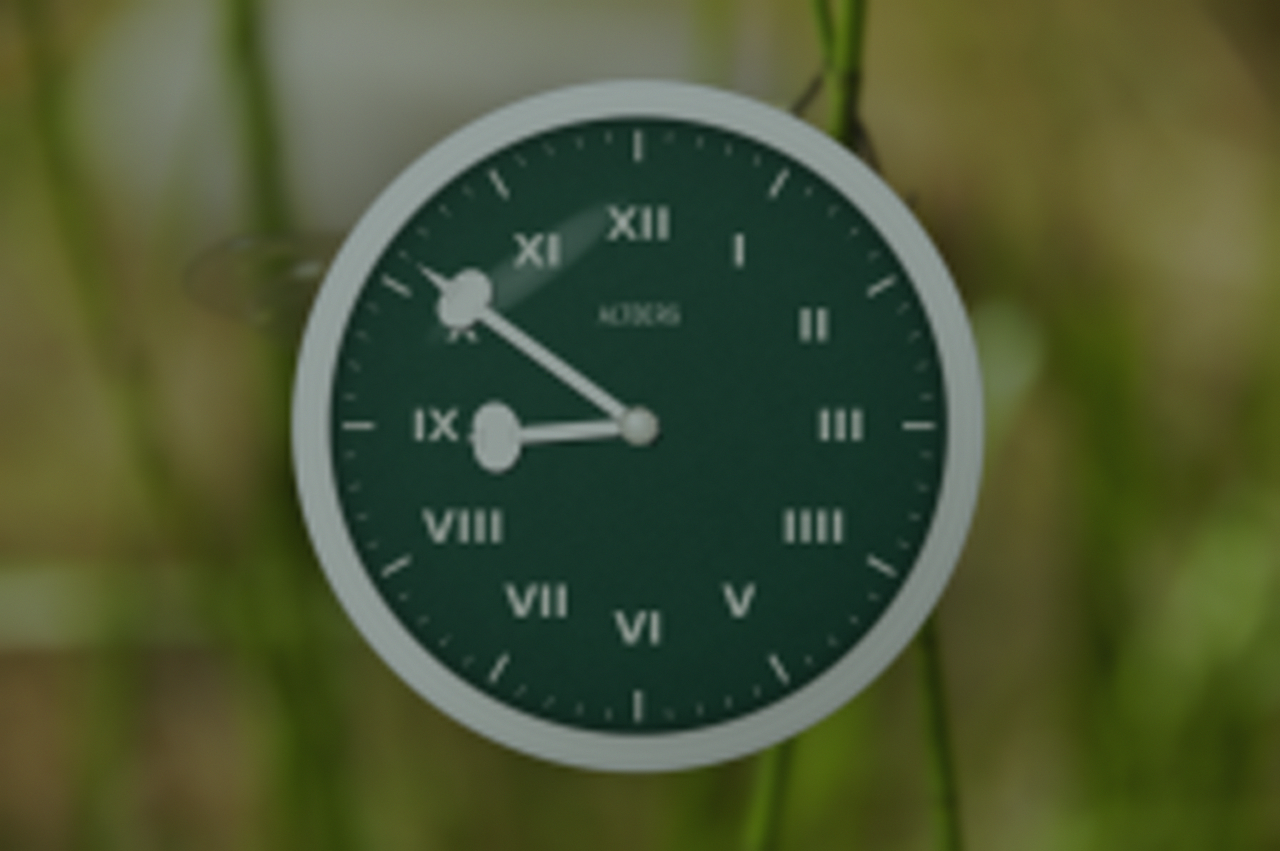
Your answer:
8 h 51 min
